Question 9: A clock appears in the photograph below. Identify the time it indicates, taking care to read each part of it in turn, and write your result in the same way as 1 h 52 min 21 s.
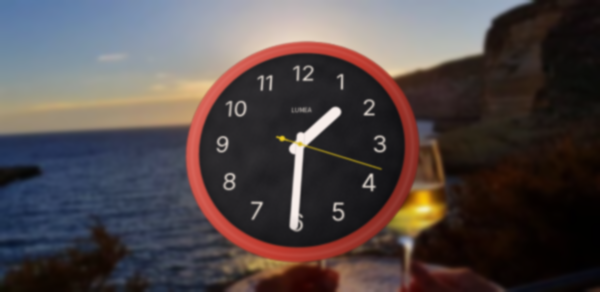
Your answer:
1 h 30 min 18 s
